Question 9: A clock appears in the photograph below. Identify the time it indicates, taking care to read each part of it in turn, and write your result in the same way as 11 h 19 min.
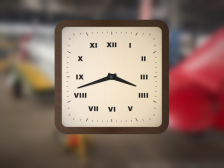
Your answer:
3 h 42 min
